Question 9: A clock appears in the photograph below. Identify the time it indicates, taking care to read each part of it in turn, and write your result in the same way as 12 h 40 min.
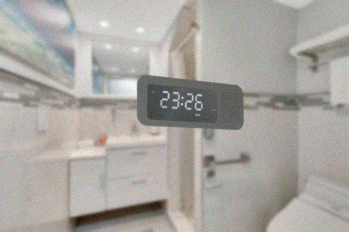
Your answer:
23 h 26 min
